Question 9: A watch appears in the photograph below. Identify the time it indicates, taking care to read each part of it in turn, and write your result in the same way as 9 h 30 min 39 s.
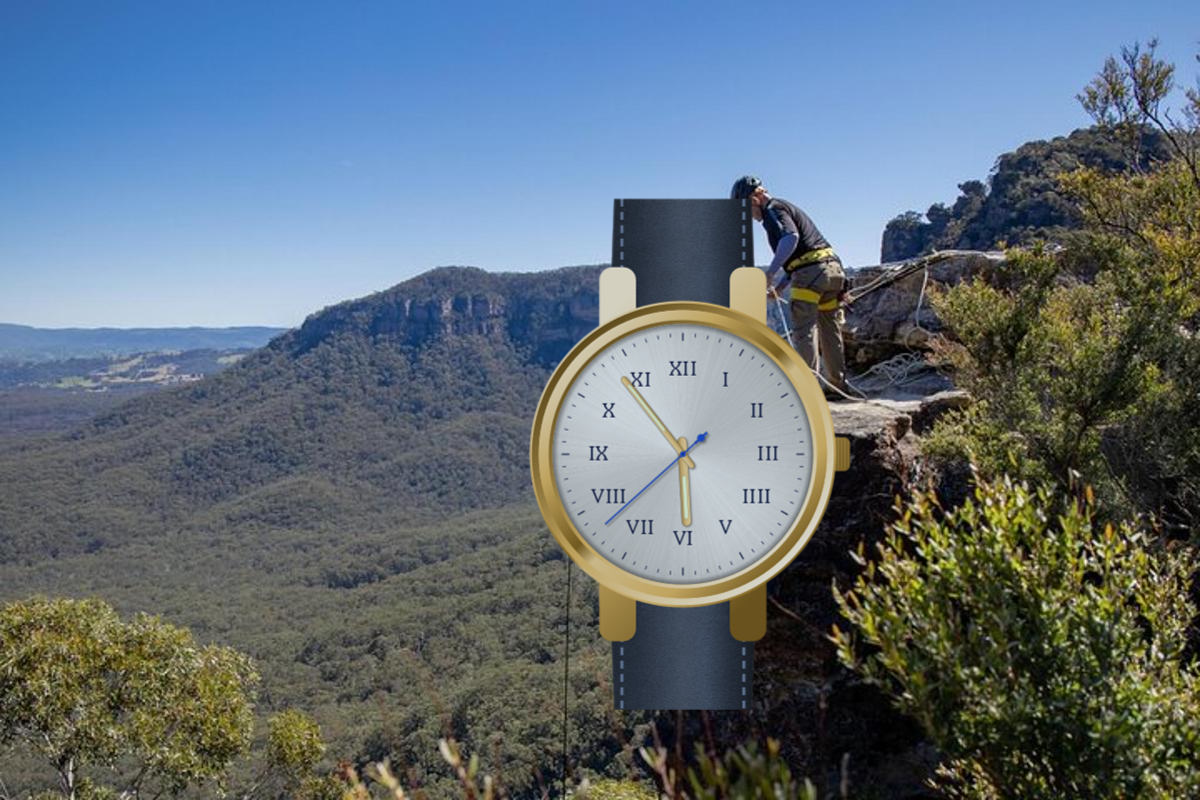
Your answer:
5 h 53 min 38 s
